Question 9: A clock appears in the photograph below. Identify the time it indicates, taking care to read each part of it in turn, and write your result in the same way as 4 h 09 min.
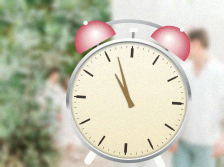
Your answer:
10 h 57 min
